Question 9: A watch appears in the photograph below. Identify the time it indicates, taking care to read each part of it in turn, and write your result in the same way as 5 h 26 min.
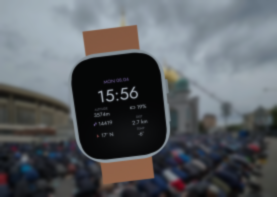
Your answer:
15 h 56 min
